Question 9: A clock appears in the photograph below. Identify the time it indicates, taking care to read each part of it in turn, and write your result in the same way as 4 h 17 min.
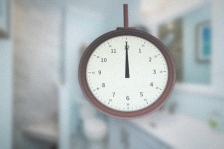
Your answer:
12 h 00 min
